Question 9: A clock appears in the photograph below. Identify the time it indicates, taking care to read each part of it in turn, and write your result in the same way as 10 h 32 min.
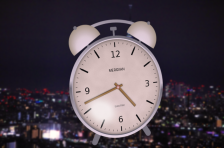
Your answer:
4 h 42 min
